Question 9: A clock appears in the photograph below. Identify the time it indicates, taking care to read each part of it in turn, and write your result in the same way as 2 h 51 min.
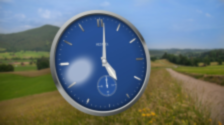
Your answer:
5 h 01 min
